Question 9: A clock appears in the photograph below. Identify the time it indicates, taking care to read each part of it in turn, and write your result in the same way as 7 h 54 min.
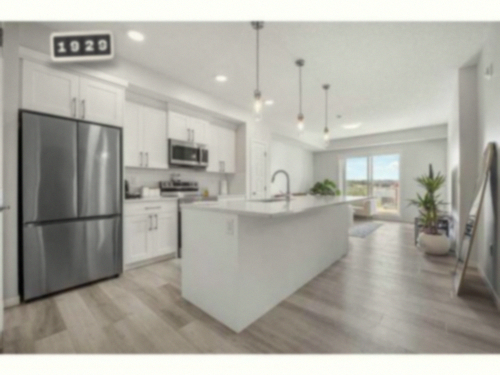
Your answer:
19 h 29 min
